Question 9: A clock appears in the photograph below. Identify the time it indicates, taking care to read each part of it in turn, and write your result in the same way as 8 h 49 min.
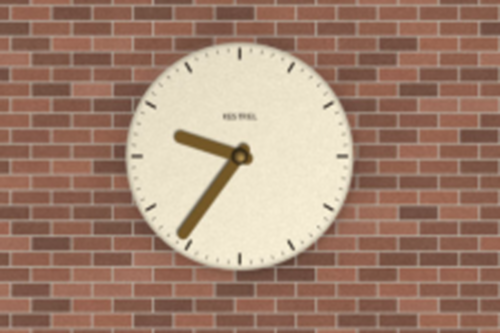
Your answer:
9 h 36 min
